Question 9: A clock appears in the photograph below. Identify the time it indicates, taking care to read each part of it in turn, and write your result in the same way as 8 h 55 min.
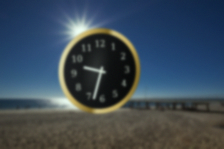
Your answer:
9 h 33 min
